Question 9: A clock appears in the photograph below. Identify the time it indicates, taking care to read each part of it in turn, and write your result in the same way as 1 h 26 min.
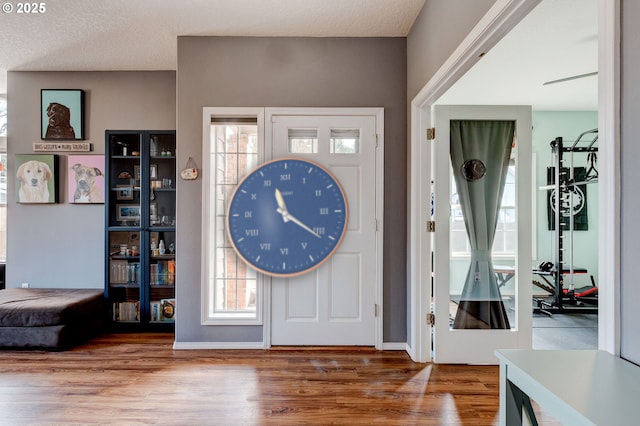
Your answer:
11 h 21 min
